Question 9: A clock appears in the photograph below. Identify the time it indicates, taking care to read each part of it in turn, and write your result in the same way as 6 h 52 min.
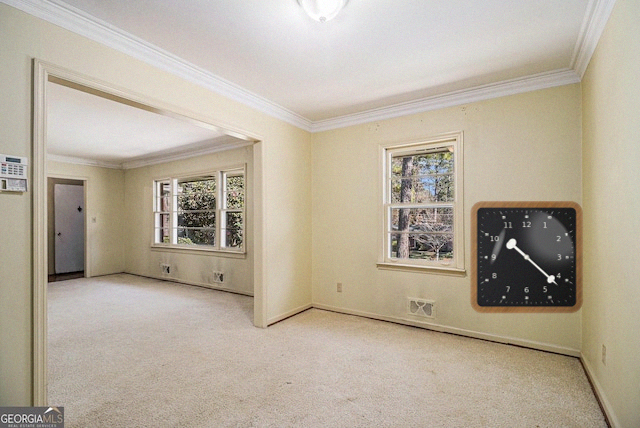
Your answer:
10 h 22 min
